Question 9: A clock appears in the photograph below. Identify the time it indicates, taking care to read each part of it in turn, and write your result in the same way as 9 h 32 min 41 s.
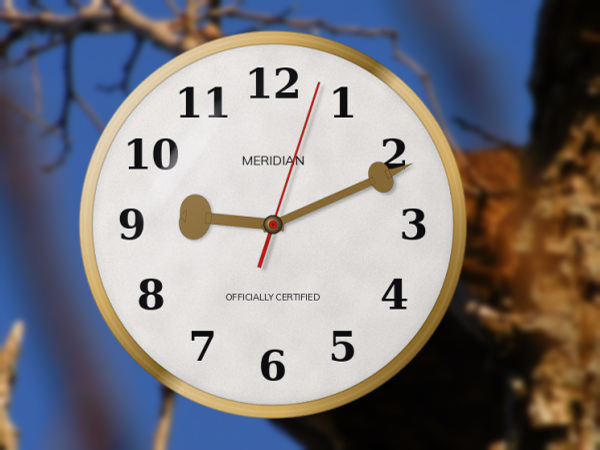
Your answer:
9 h 11 min 03 s
